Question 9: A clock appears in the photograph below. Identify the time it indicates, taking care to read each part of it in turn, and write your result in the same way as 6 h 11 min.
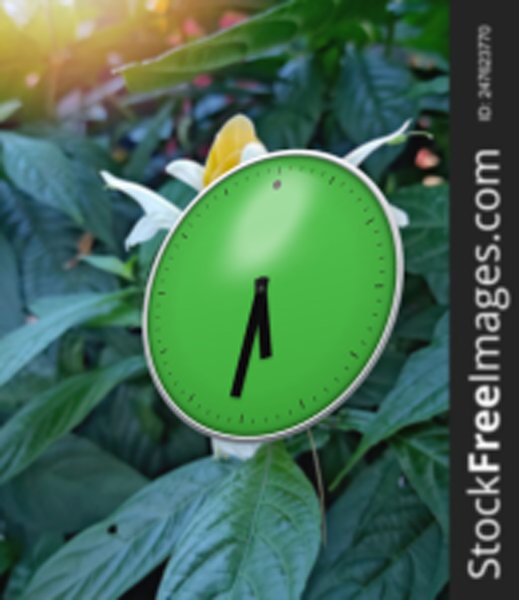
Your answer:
5 h 31 min
